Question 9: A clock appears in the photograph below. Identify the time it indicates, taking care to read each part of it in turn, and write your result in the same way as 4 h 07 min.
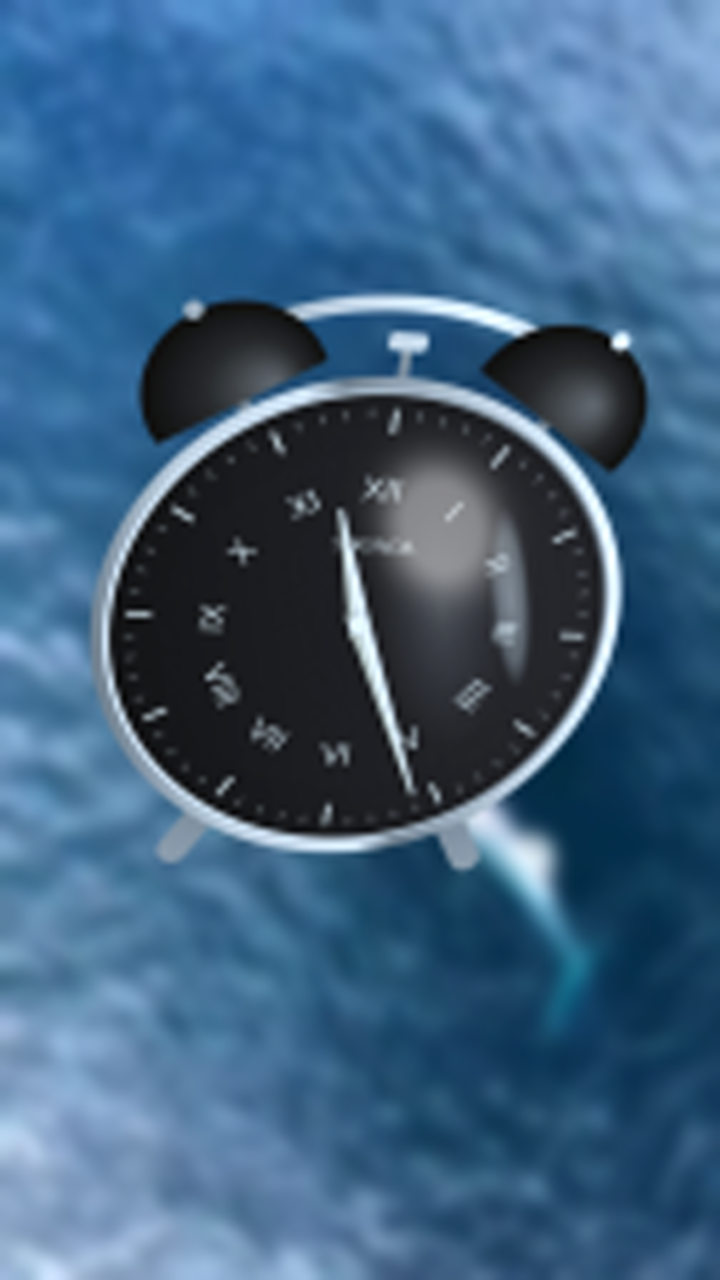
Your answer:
11 h 26 min
